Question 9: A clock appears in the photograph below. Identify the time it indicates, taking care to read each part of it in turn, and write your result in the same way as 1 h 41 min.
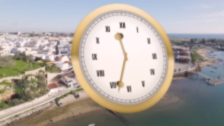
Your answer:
11 h 33 min
